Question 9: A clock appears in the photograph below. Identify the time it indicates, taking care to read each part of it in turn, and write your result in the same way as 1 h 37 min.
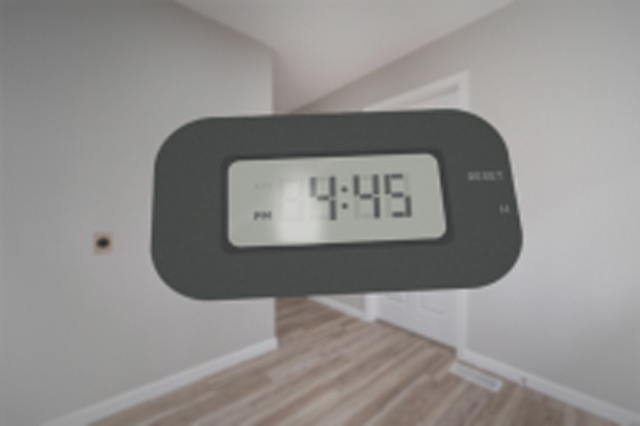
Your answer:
4 h 45 min
